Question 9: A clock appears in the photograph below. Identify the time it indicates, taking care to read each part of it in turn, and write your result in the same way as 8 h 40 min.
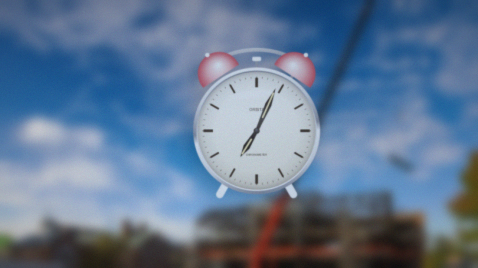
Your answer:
7 h 04 min
